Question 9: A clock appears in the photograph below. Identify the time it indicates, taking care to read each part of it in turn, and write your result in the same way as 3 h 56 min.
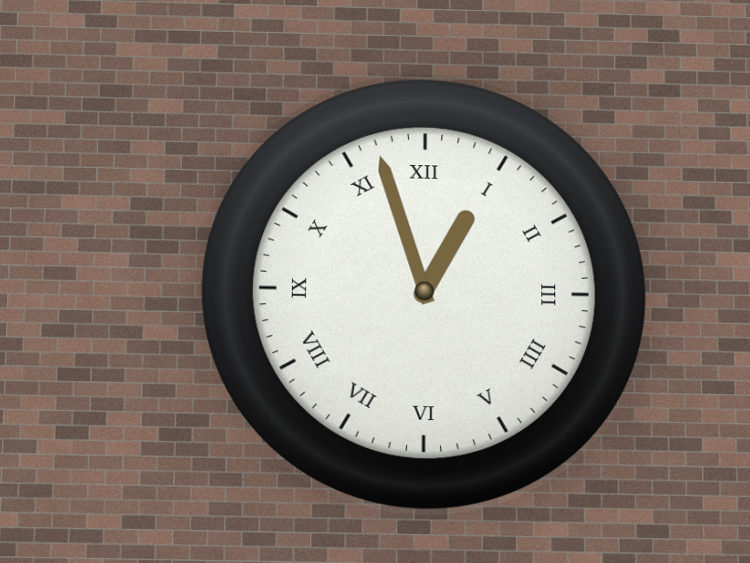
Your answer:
12 h 57 min
